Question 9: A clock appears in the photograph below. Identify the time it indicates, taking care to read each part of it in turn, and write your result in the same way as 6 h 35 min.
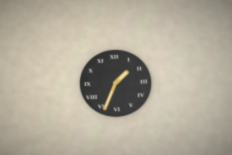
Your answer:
1 h 34 min
